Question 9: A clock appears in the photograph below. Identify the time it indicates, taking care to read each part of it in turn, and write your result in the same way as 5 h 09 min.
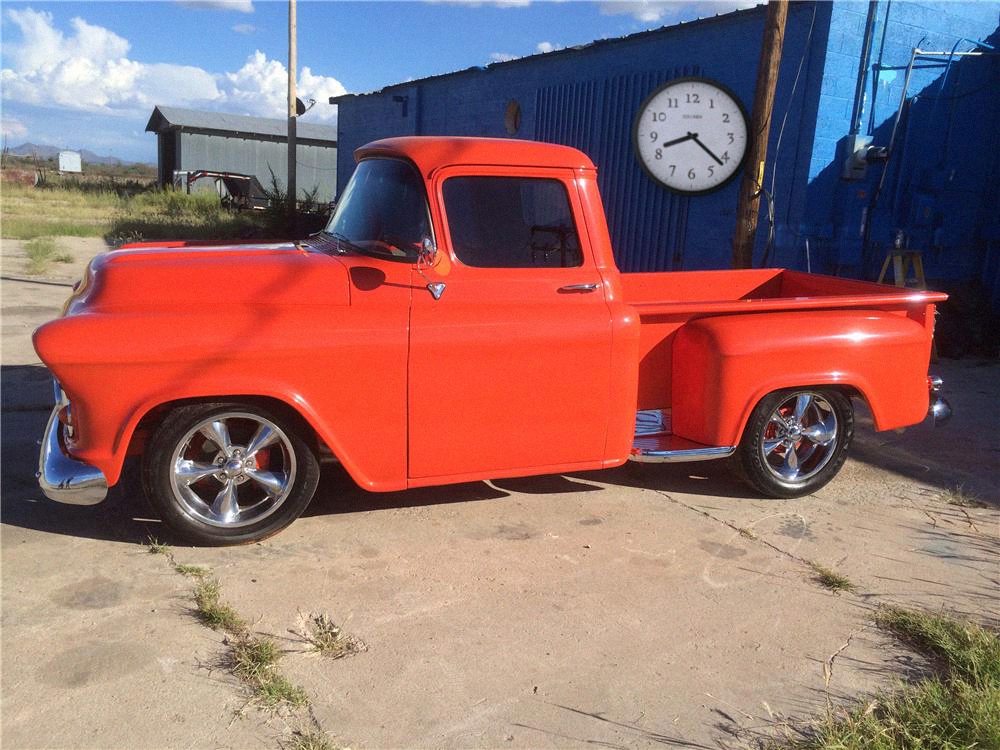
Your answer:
8 h 22 min
